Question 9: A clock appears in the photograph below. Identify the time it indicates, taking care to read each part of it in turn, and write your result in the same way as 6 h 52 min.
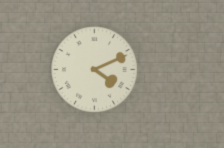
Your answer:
4 h 11 min
